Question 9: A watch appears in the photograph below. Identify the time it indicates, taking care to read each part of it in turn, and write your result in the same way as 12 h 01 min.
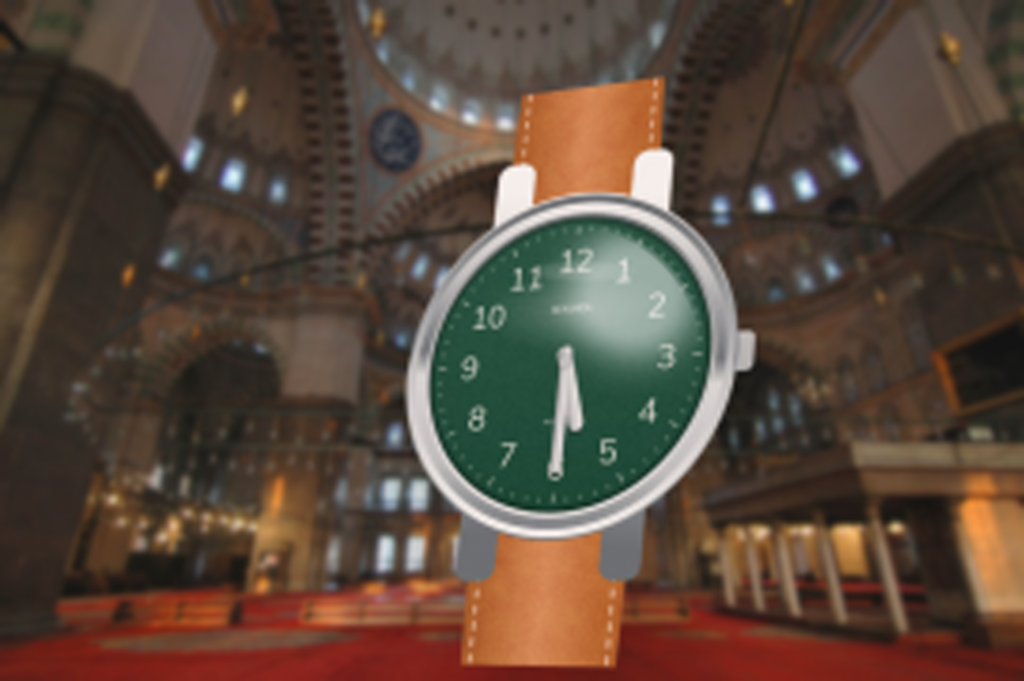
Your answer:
5 h 30 min
